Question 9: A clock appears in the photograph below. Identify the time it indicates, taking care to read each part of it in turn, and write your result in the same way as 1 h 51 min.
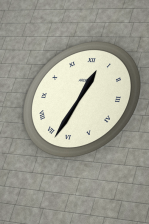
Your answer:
12 h 33 min
